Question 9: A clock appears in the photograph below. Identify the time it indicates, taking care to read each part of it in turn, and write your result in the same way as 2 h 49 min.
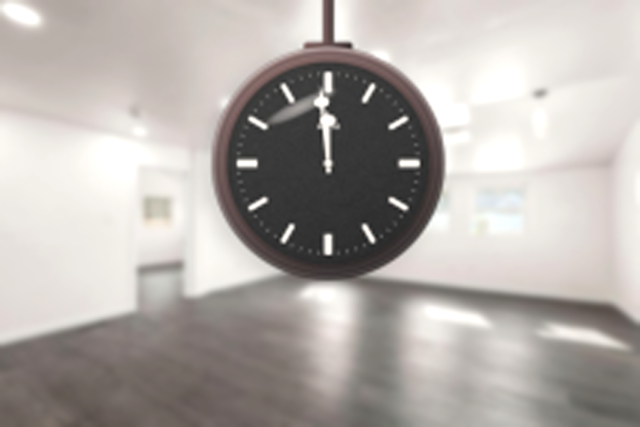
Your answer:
11 h 59 min
